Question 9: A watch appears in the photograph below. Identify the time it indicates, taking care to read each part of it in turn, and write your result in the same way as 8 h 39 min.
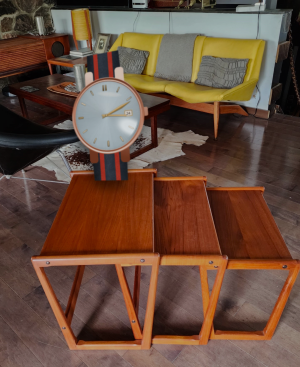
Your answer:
3 h 11 min
